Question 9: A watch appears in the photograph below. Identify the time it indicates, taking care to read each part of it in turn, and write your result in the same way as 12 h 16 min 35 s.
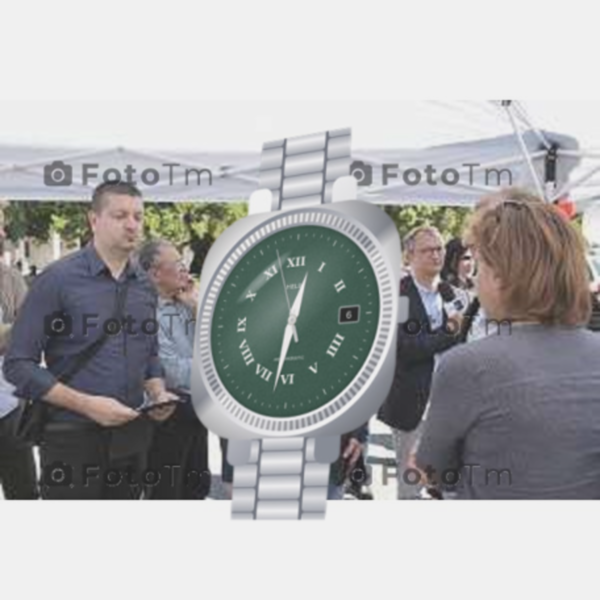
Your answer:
12 h 31 min 57 s
